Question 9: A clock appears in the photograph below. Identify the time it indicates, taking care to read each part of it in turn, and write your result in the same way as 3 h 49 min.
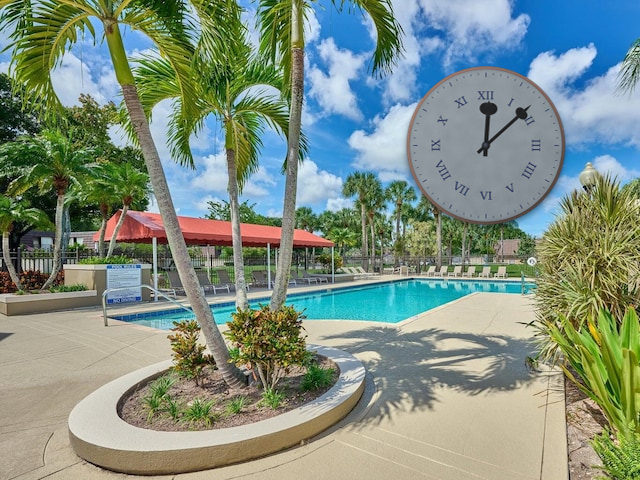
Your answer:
12 h 08 min
